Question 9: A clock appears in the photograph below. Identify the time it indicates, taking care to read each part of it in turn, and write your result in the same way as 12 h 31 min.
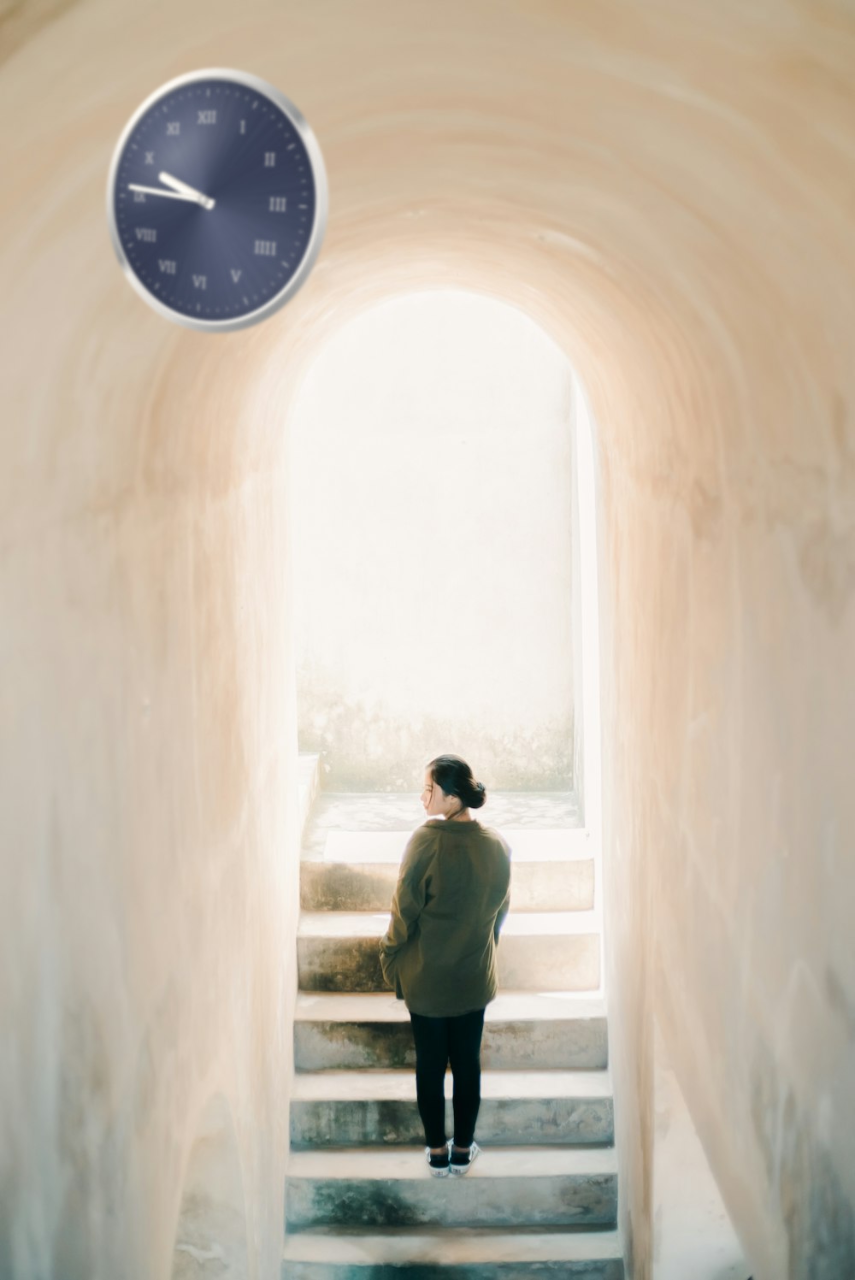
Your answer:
9 h 46 min
